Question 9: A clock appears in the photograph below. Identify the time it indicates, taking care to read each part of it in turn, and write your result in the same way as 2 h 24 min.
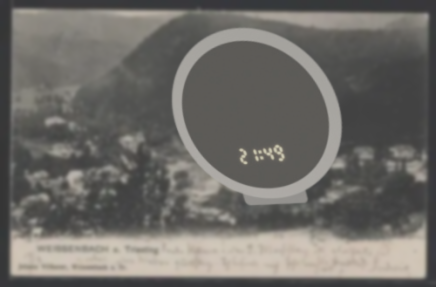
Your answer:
21 h 49 min
